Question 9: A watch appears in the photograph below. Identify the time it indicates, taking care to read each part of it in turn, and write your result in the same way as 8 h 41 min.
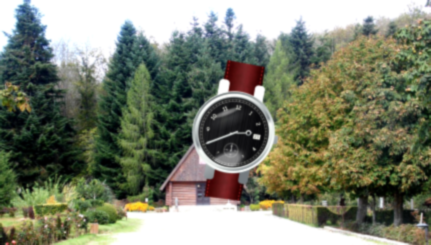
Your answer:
2 h 40 min
